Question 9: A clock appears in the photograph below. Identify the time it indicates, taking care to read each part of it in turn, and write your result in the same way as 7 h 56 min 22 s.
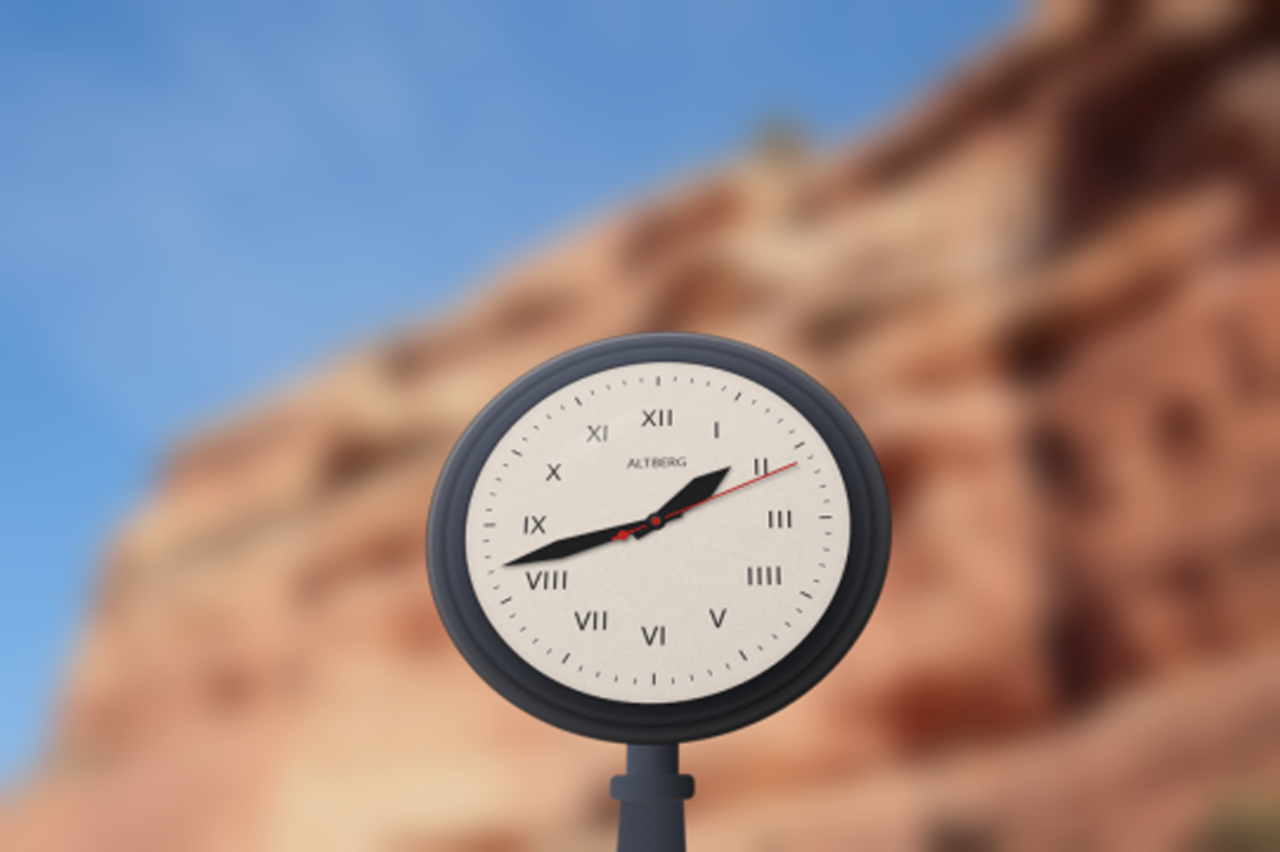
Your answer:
1 h 42 min 11 s
